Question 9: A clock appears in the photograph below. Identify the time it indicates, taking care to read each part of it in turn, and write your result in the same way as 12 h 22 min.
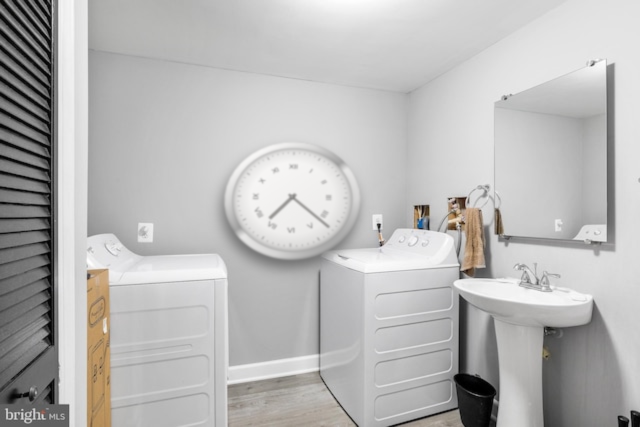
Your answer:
7 h 22 min
